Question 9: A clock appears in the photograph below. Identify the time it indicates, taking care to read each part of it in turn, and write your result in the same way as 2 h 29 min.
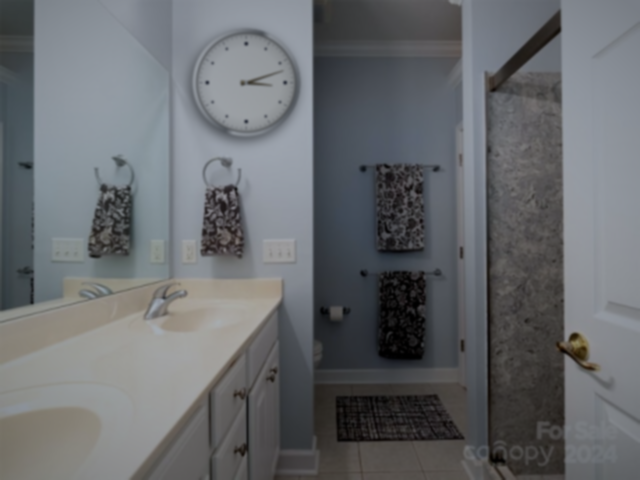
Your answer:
3 h 12 min
